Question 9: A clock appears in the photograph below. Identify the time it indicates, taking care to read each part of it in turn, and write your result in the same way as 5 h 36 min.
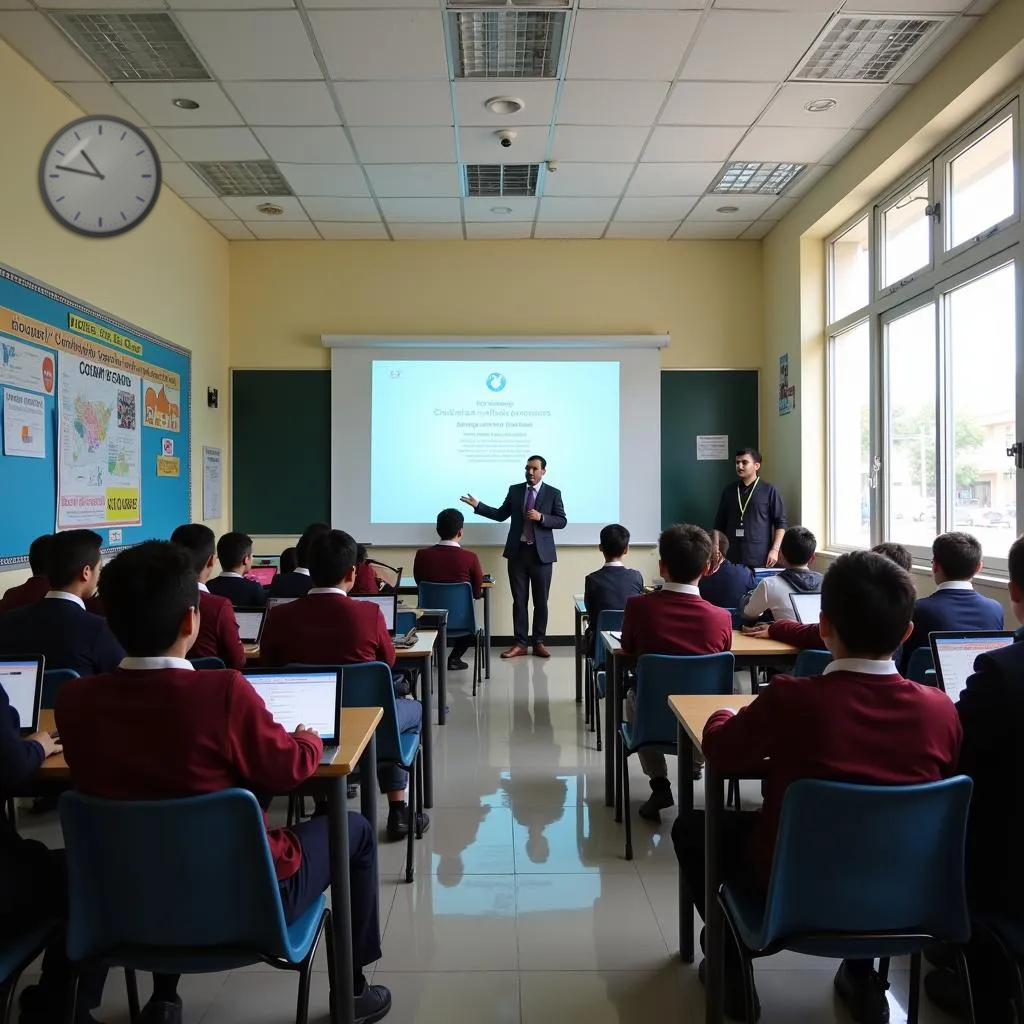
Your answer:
10 h 47 min
